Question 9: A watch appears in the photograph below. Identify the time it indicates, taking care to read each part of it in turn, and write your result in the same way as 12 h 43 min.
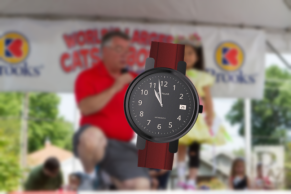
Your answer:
10 h 58 min
